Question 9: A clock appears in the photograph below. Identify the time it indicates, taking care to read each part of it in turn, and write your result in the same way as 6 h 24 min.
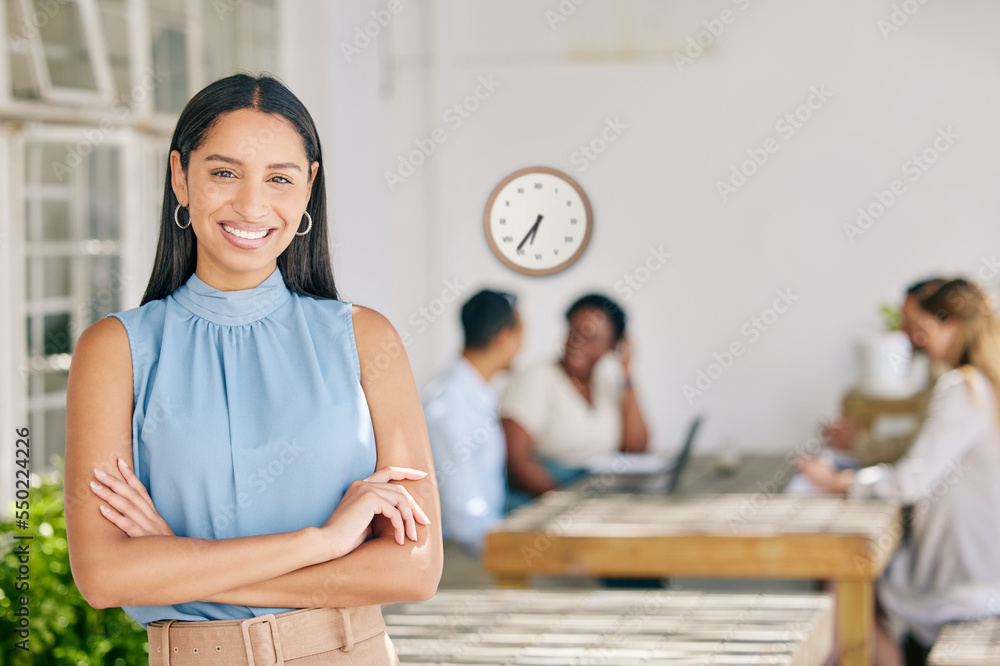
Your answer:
6 h 36 min
